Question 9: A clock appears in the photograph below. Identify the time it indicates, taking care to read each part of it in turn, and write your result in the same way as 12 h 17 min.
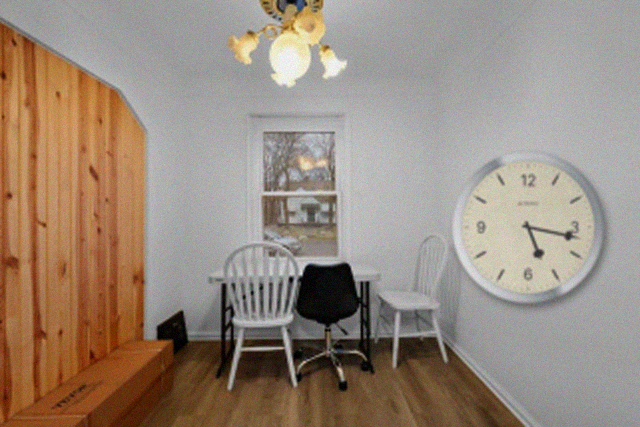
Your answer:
5 h 17 min
